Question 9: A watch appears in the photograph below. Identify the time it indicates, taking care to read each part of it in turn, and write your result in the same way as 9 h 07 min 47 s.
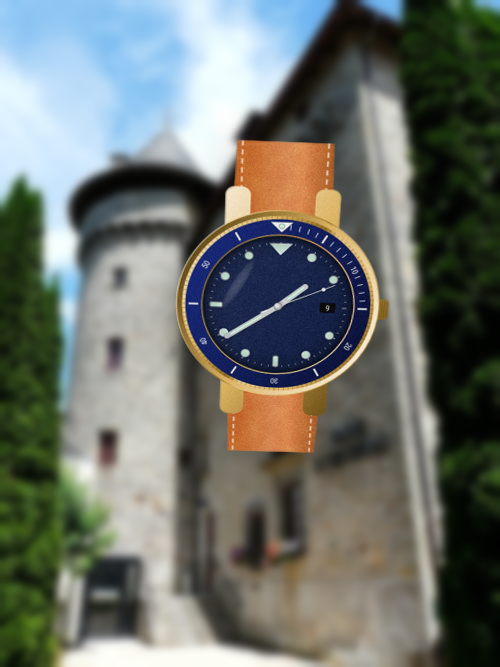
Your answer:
1 h 39 min 11 s
